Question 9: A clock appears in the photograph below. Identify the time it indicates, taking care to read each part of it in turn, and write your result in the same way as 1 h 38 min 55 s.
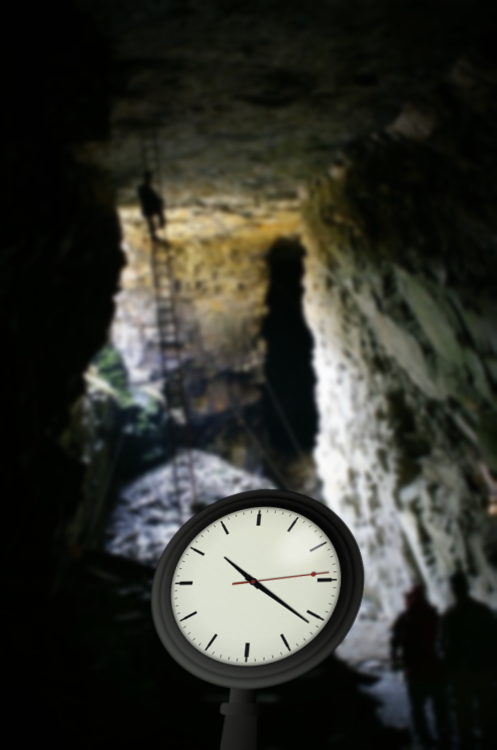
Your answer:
10 h 21 min 14 s
